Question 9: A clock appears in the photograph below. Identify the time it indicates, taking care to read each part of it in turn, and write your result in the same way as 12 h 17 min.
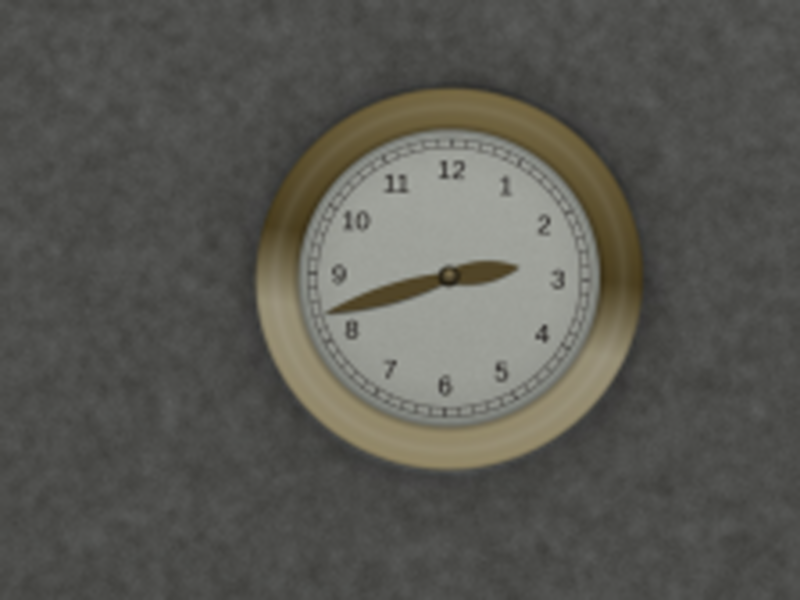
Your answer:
2 h 42 min
